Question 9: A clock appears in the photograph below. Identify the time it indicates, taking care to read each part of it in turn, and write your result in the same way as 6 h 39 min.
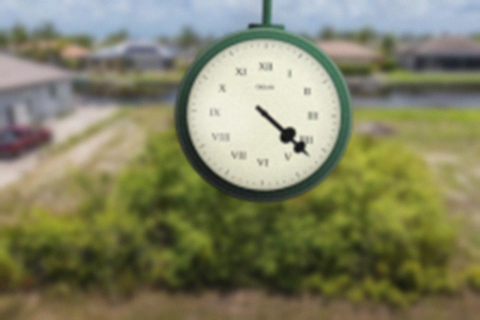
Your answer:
4 h 22 min
